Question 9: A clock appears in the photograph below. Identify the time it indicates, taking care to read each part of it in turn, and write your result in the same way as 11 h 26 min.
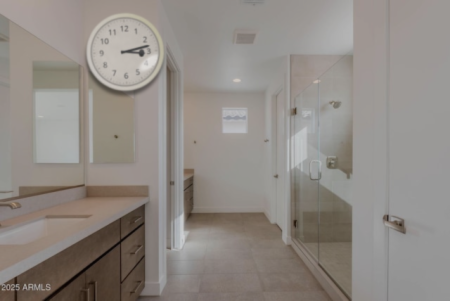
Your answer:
3 h 13 min
